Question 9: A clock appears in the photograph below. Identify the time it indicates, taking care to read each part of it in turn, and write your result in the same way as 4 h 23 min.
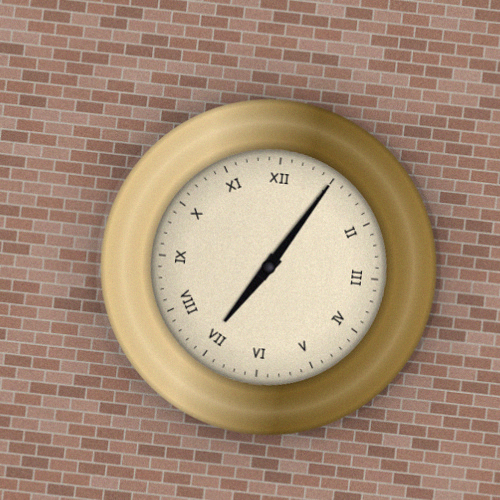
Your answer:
7 h 05 min
